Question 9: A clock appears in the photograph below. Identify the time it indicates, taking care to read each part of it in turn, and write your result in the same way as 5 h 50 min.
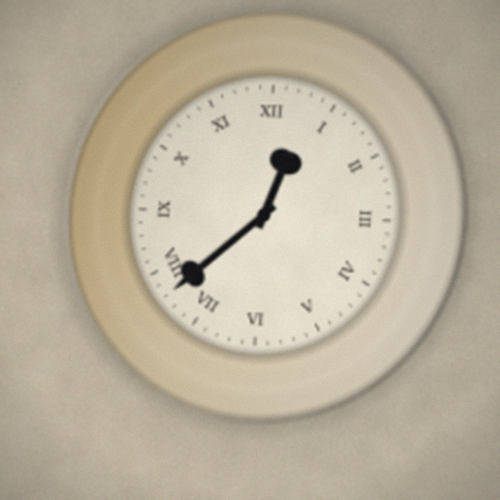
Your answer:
12 h 38 min
